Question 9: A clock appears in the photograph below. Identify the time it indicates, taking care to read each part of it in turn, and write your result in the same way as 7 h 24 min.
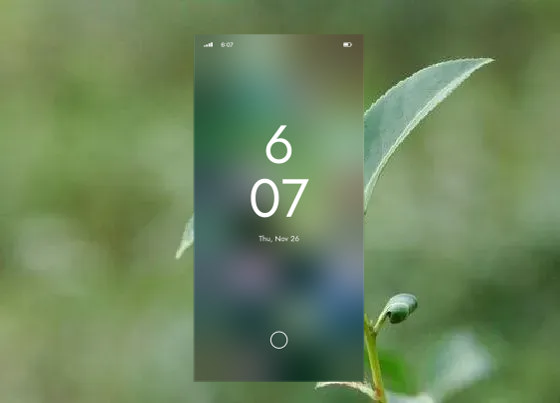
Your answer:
6 h 07 min
